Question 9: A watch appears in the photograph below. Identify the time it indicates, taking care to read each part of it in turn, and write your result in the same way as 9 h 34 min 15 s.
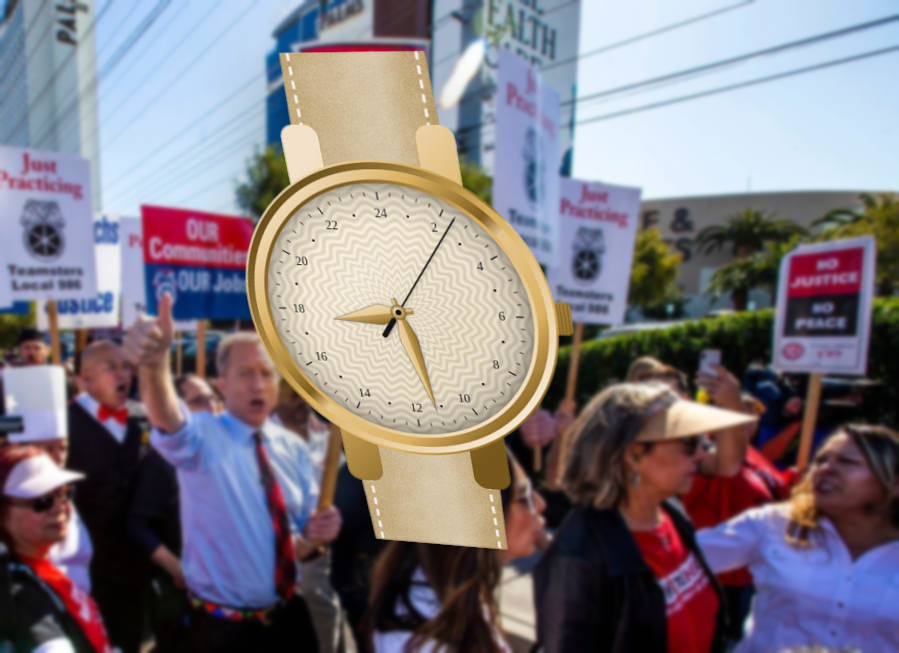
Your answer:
17 h 28 min 06 s
